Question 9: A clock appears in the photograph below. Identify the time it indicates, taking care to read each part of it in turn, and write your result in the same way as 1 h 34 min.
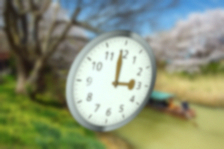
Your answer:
2 h 59 min
